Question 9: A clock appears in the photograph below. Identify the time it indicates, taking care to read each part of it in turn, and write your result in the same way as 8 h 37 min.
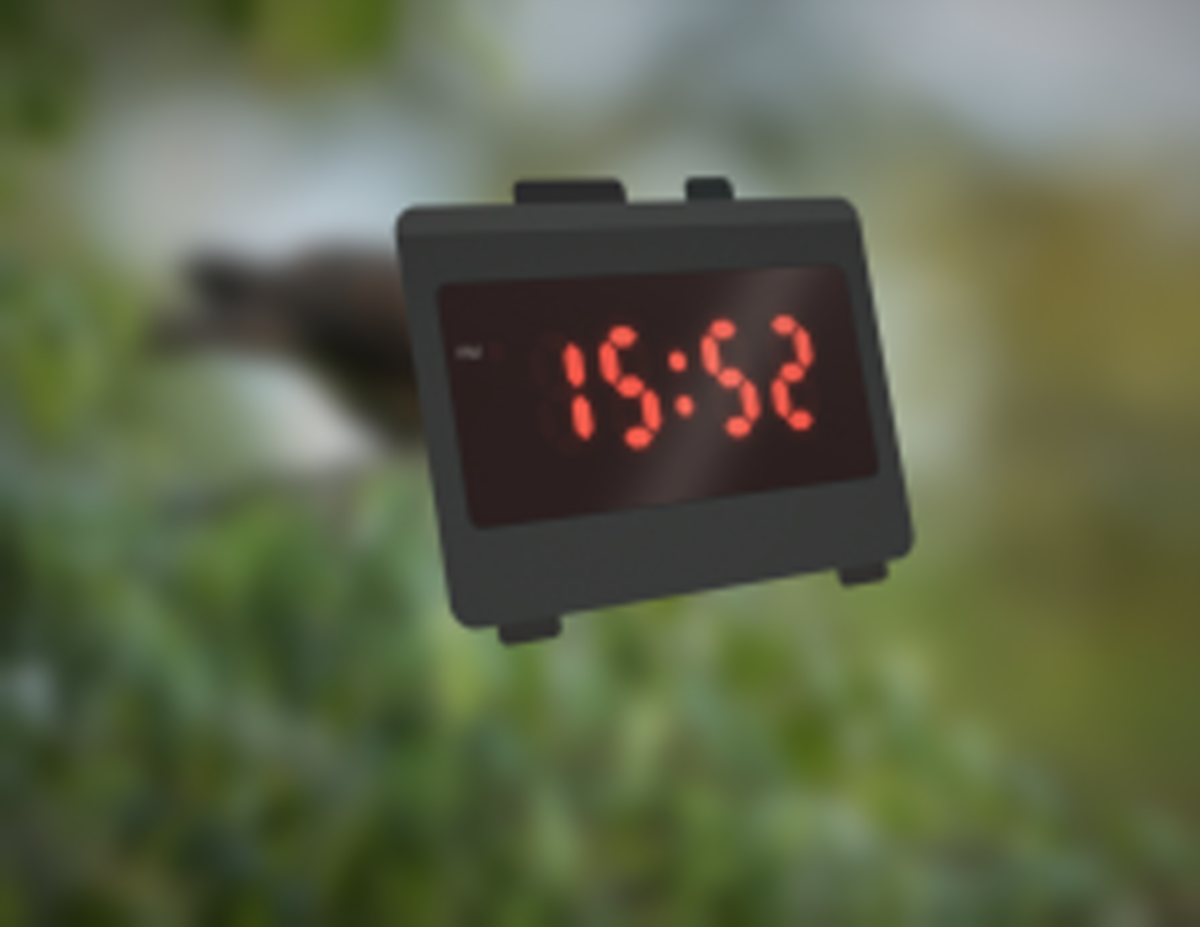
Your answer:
15 h 52 min
